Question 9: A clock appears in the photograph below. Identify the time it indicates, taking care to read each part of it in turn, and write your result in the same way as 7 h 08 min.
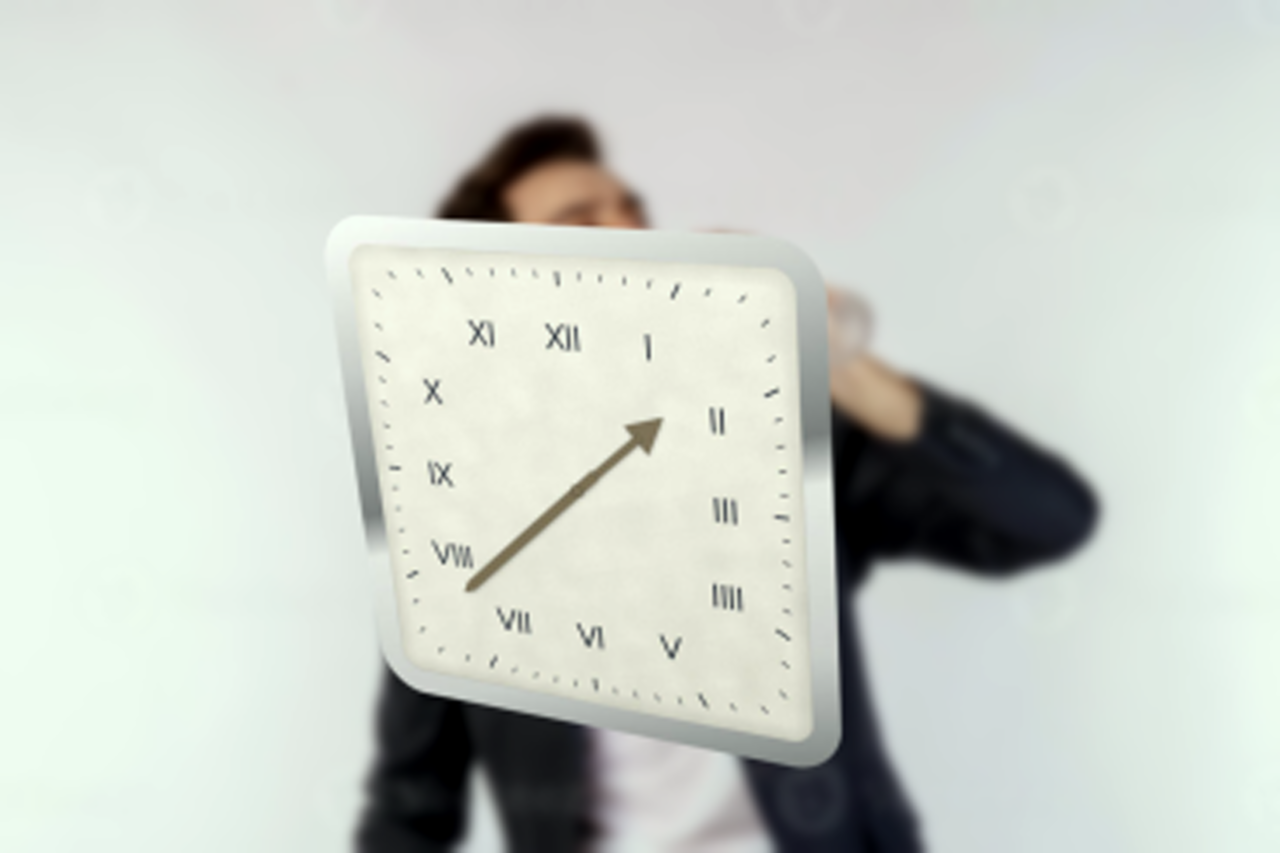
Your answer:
1 h 38 min
